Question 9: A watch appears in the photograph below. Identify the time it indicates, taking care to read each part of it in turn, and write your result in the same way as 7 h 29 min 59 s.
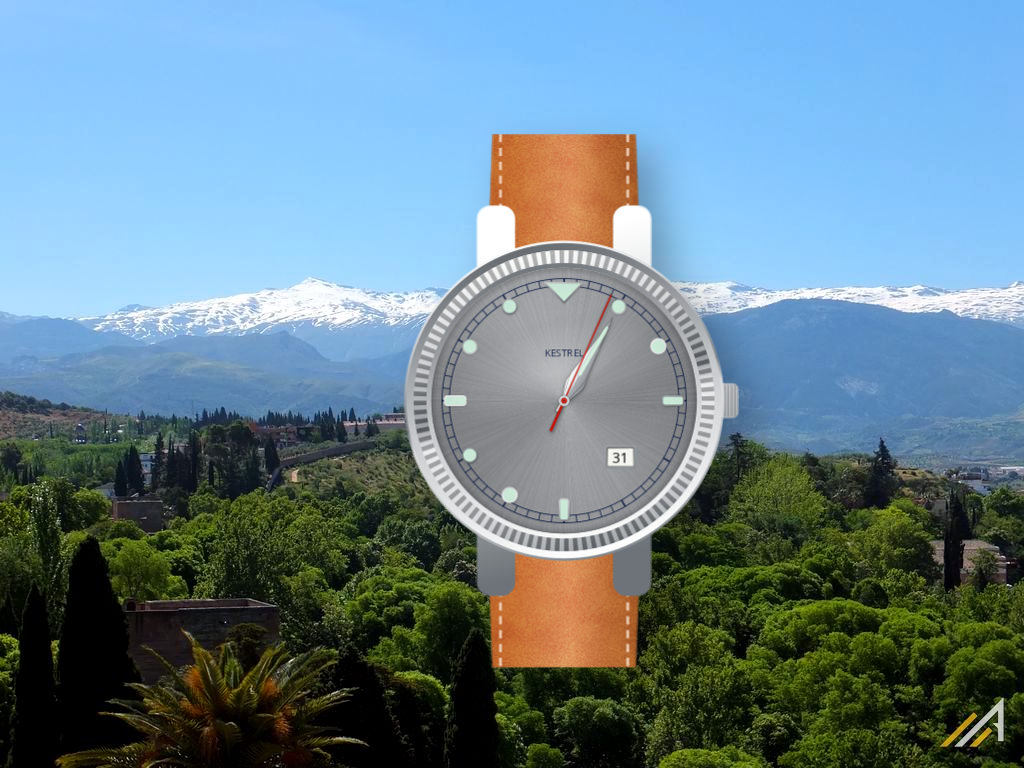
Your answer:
1 h 05 min 04 s
